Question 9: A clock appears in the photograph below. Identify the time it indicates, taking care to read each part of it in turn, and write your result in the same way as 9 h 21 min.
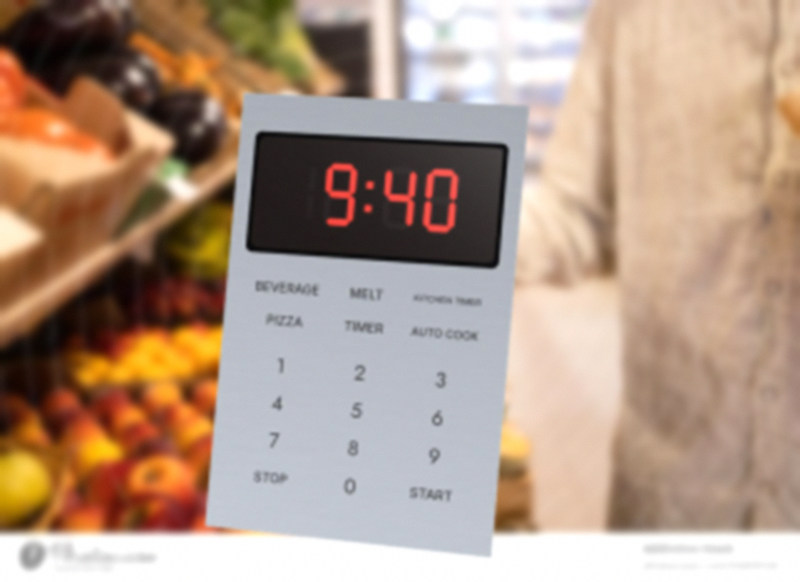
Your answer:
9 h 40 min
